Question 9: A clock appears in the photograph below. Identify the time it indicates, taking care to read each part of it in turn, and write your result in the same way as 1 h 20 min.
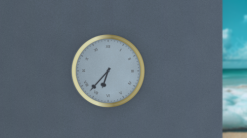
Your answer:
6 h 37 min
